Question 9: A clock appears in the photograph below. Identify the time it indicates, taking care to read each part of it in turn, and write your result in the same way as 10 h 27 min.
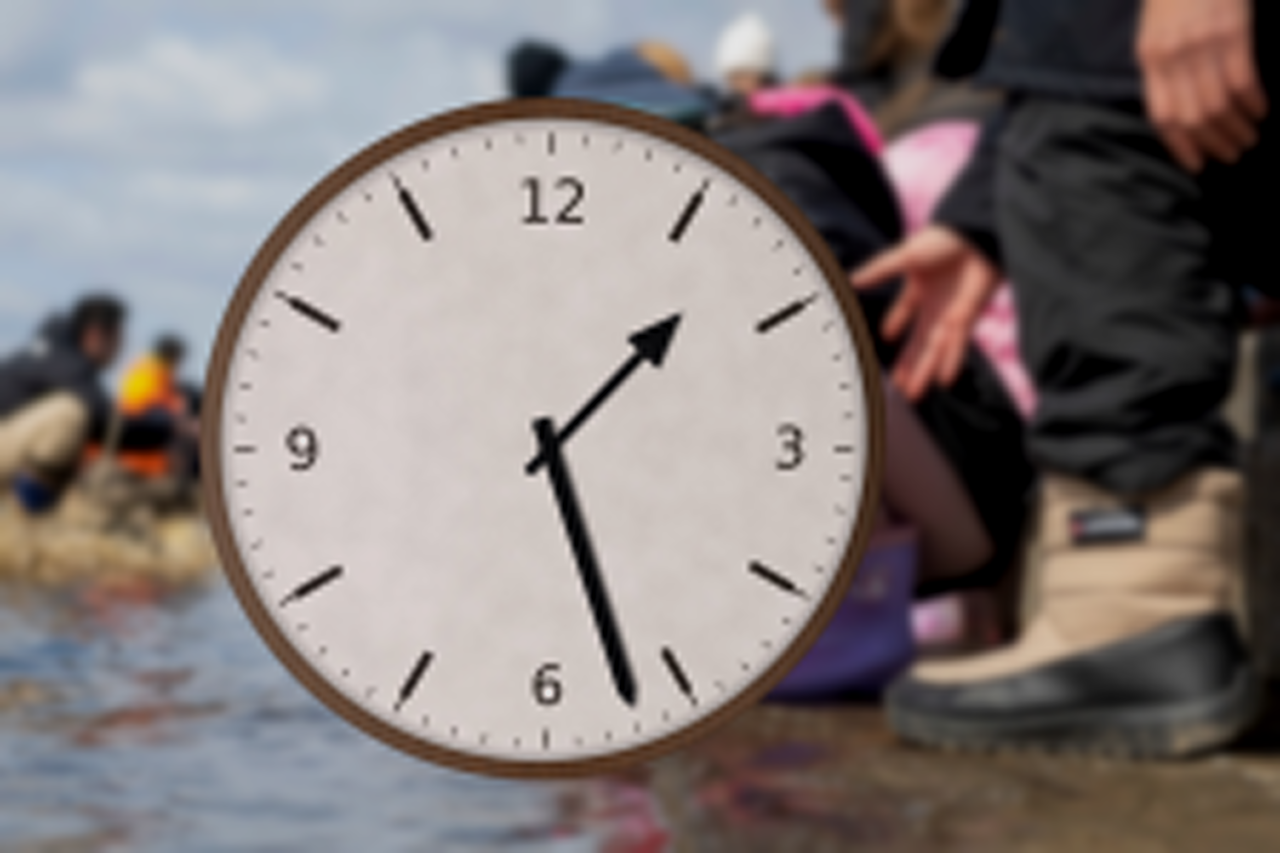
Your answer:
1 h 27 min
